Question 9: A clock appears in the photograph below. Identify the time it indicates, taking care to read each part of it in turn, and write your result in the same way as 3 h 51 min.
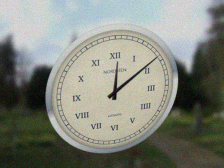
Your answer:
12 h 09 min
